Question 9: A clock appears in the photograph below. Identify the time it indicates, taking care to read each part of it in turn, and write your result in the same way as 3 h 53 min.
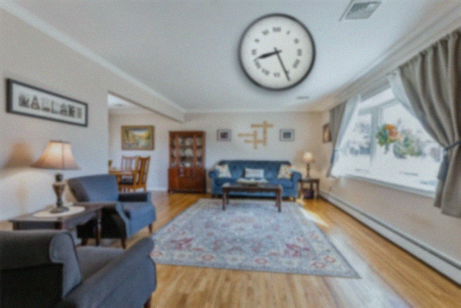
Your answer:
8 h 26 min
